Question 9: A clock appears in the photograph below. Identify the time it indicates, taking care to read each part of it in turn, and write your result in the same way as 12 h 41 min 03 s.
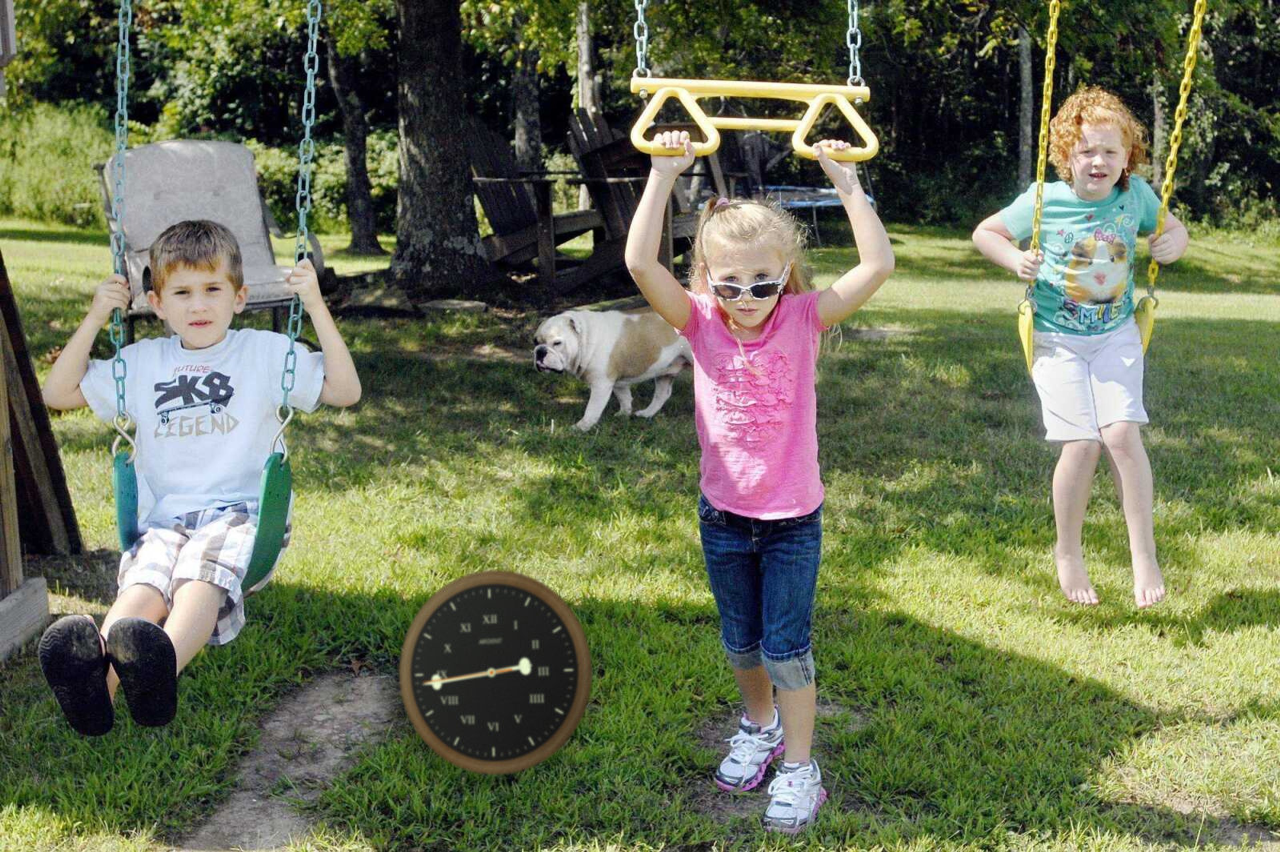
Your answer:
2 h 43 min 44 s
